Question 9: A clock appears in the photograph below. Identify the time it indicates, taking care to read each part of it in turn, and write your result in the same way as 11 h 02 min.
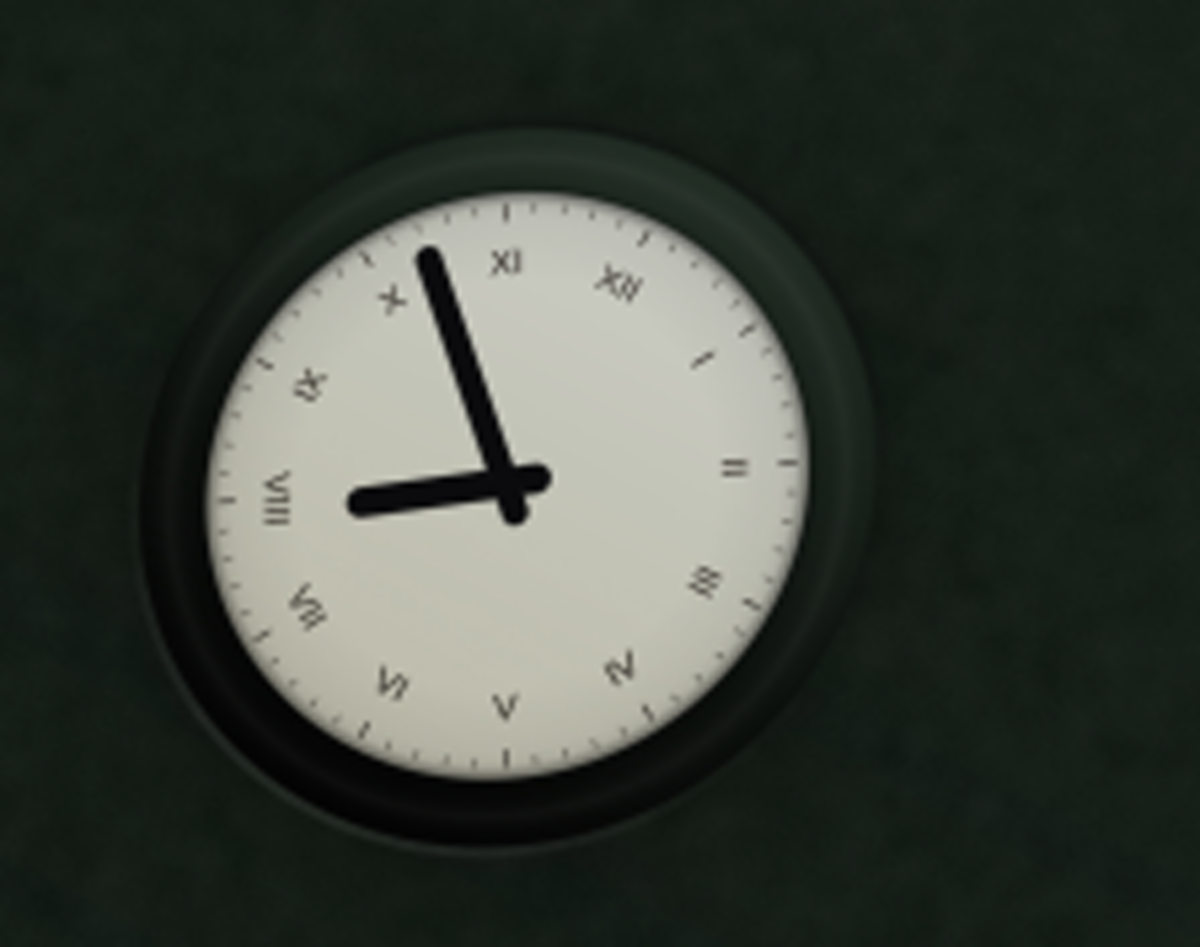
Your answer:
7 h 52 min
